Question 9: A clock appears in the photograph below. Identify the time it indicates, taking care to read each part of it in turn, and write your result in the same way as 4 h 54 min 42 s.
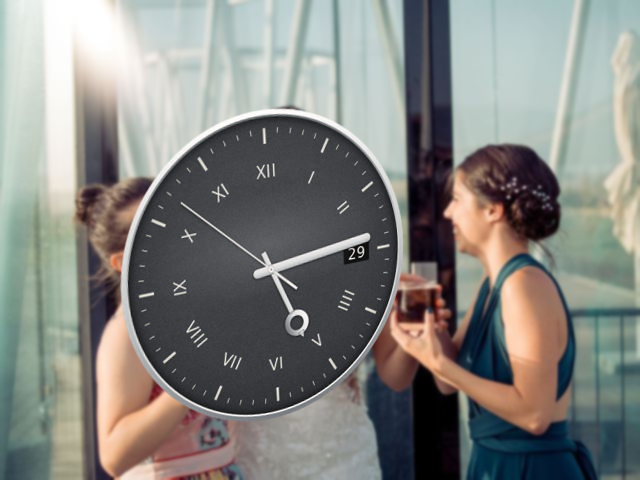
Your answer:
5 h 13 min 52 s
